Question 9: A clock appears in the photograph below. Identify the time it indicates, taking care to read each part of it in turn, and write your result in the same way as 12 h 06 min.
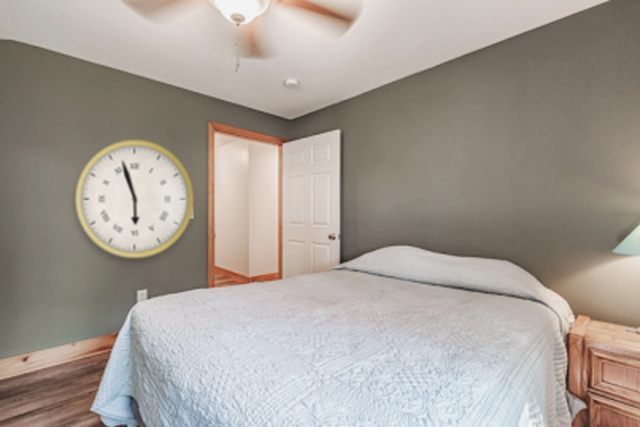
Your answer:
5 h 57 min
